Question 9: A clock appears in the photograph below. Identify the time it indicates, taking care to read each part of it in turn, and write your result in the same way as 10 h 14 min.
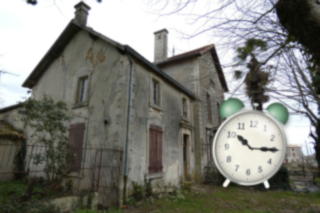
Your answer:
10 h 15 min
